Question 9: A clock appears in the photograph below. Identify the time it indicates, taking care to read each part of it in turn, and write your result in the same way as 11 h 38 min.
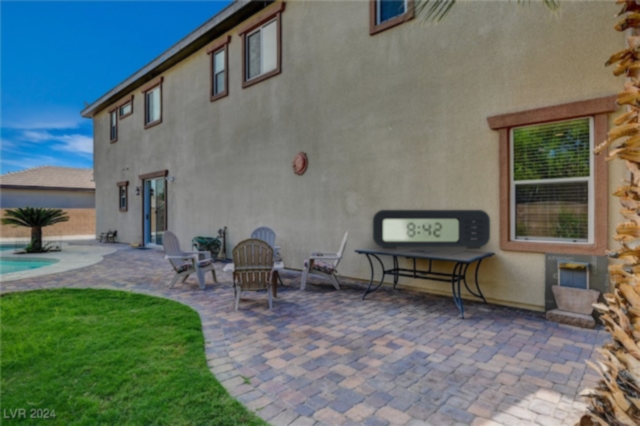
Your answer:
8 h 42 min
